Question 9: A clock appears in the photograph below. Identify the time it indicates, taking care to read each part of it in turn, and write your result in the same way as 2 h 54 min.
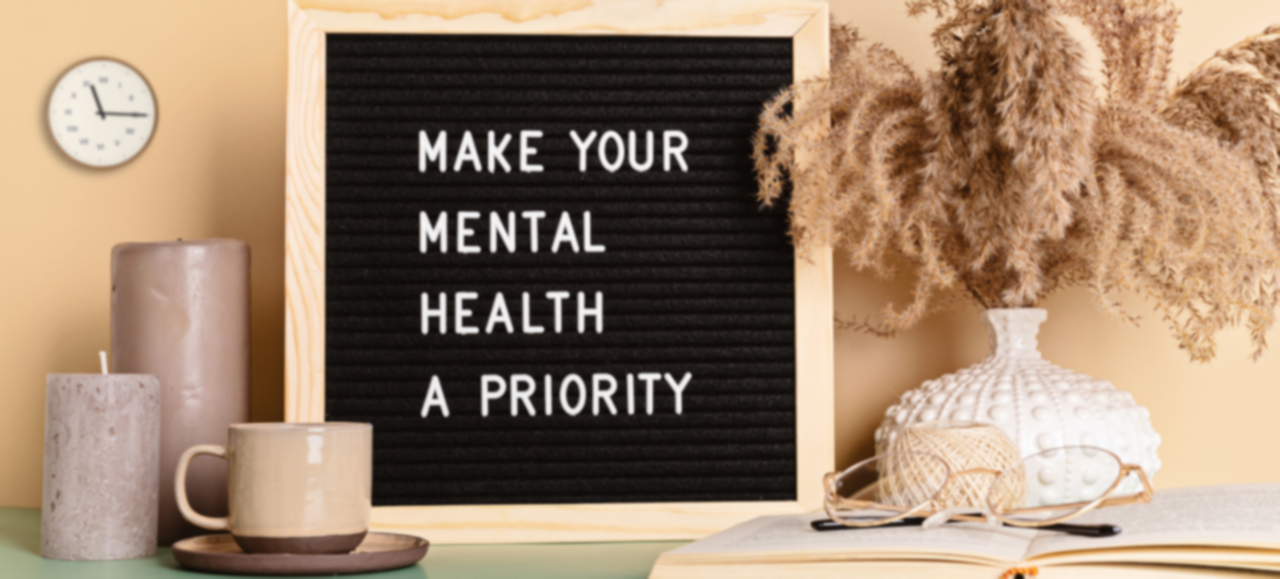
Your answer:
11 h 15 min
